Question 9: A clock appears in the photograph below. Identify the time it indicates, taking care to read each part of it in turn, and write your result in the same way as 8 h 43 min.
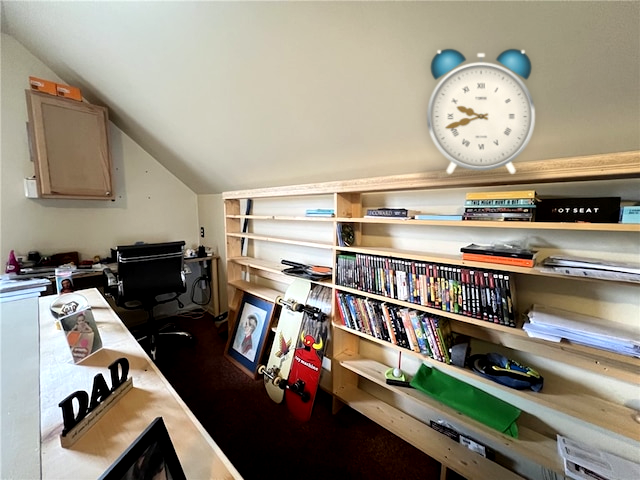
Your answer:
9 h 42 min
